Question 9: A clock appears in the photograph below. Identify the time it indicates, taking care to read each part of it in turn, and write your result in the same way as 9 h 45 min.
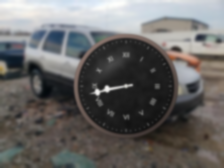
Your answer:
8 h 43 min
